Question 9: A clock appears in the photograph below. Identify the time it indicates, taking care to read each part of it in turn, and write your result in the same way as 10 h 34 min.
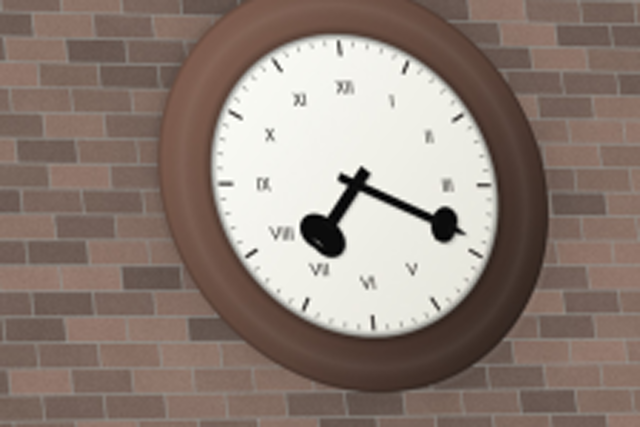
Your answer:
7 h 19 min
